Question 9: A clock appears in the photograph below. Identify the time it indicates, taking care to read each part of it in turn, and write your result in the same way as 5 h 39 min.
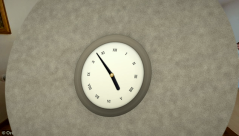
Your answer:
4 h 53 min
